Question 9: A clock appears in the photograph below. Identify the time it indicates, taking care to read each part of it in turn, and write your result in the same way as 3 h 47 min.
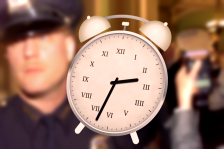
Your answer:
2 h 33 min
